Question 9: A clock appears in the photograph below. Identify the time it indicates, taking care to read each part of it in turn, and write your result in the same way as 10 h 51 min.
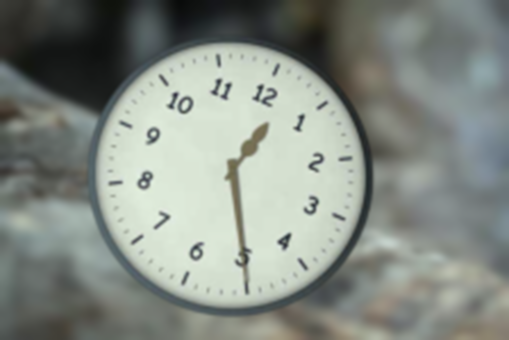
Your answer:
12 h 25 min
